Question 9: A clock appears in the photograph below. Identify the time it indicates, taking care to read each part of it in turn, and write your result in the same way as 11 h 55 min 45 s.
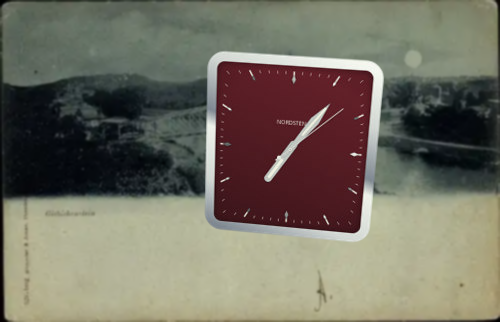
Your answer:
7 h 06 min 08 s
